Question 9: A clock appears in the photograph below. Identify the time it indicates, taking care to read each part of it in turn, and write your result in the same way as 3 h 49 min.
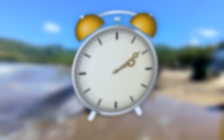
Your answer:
2 h 09 min
